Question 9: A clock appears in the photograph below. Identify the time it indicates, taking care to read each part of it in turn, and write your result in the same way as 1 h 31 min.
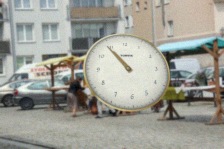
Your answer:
10 h 54 min
